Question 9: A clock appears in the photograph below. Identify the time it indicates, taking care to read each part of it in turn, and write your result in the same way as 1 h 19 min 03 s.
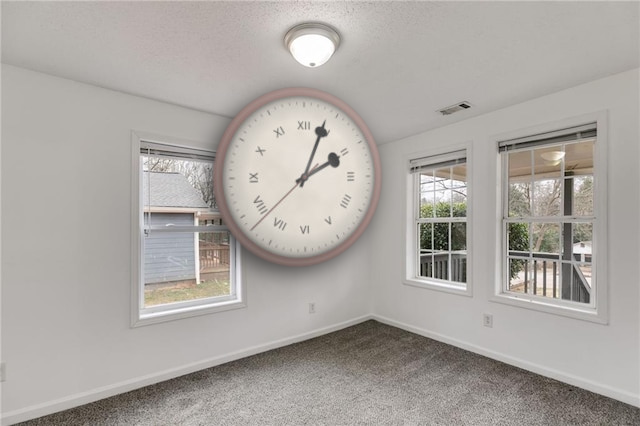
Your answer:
2 h 03 min 38 s
